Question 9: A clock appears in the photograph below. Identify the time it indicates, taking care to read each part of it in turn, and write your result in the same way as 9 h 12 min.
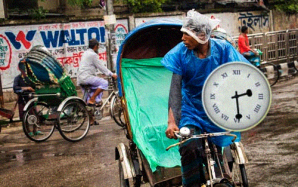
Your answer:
2 h 29 min
